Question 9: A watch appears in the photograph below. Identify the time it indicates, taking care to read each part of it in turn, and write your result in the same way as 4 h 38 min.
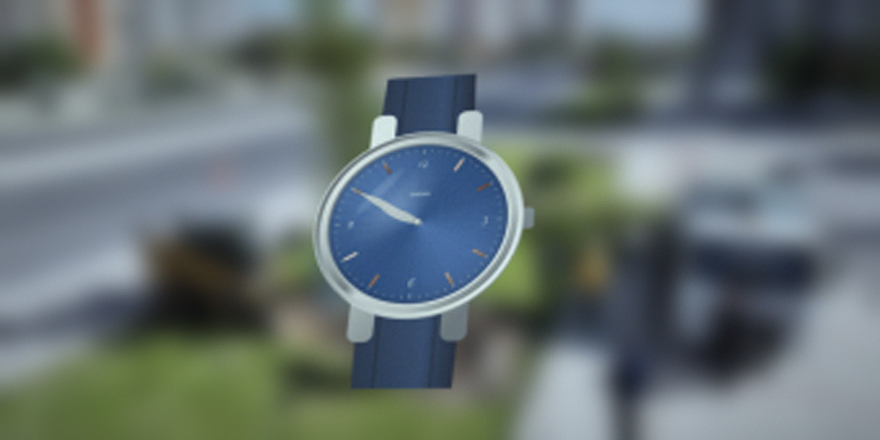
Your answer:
9 h 50 min
